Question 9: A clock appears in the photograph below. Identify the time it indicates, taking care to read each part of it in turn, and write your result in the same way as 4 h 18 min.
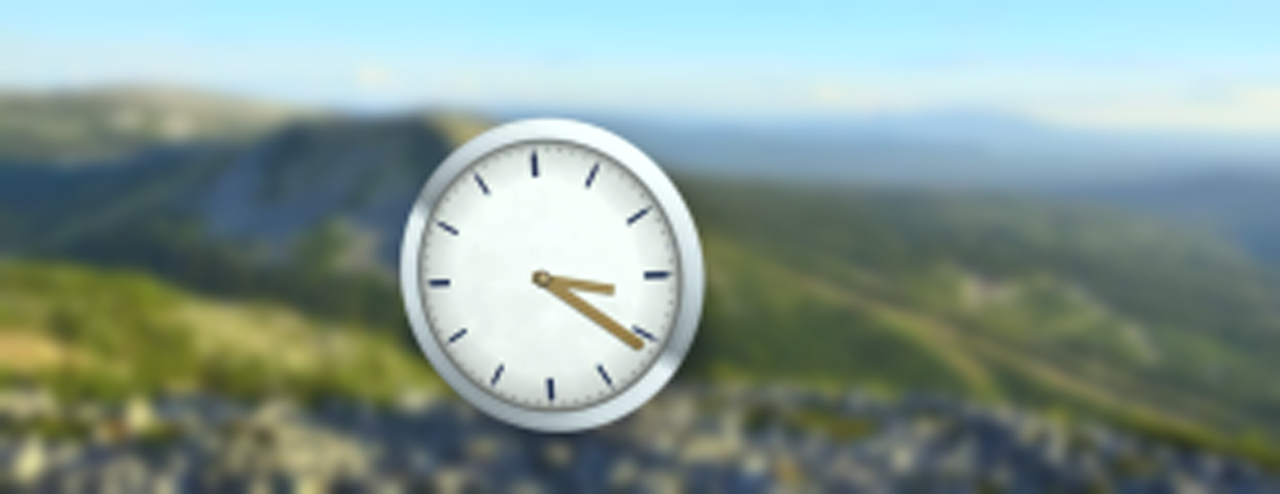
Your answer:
3 h 21 min
